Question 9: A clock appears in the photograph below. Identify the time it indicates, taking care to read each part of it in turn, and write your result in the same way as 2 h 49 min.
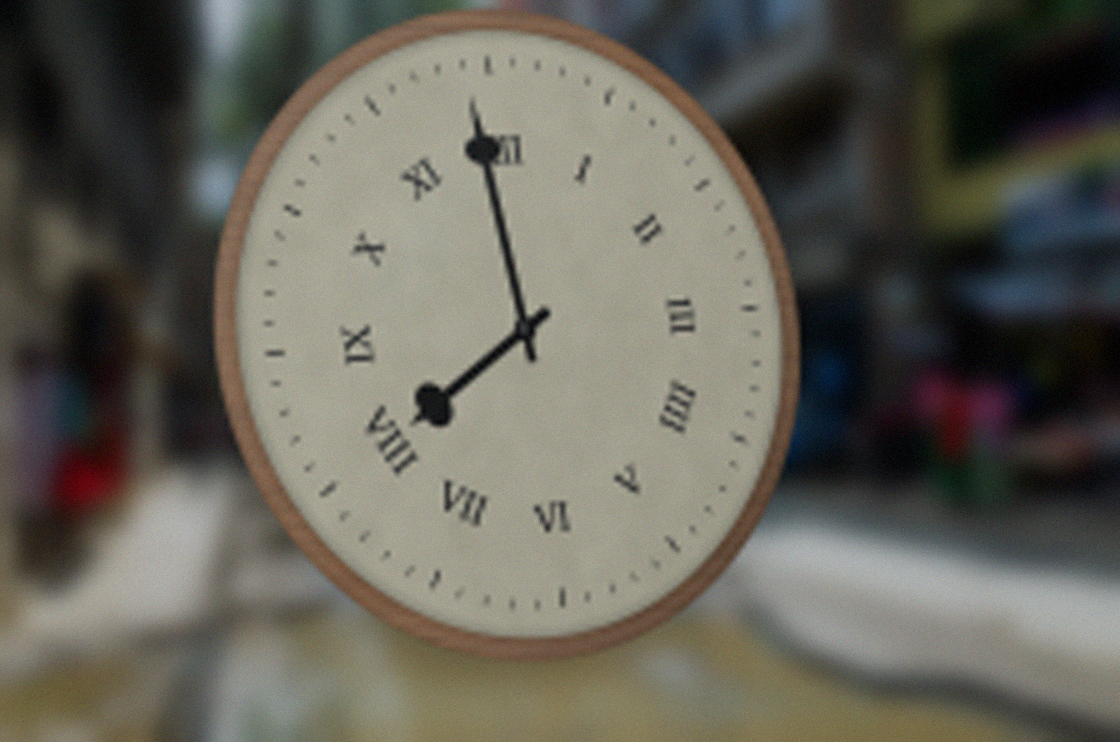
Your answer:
7 h 59 min
